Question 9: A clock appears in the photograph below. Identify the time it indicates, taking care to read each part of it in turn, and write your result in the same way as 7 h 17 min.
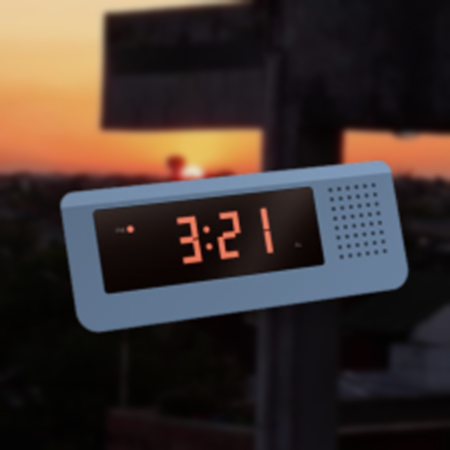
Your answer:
3 h 21 min
